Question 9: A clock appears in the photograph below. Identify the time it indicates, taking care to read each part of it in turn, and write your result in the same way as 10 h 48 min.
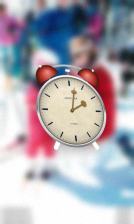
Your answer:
2 h 02 min
